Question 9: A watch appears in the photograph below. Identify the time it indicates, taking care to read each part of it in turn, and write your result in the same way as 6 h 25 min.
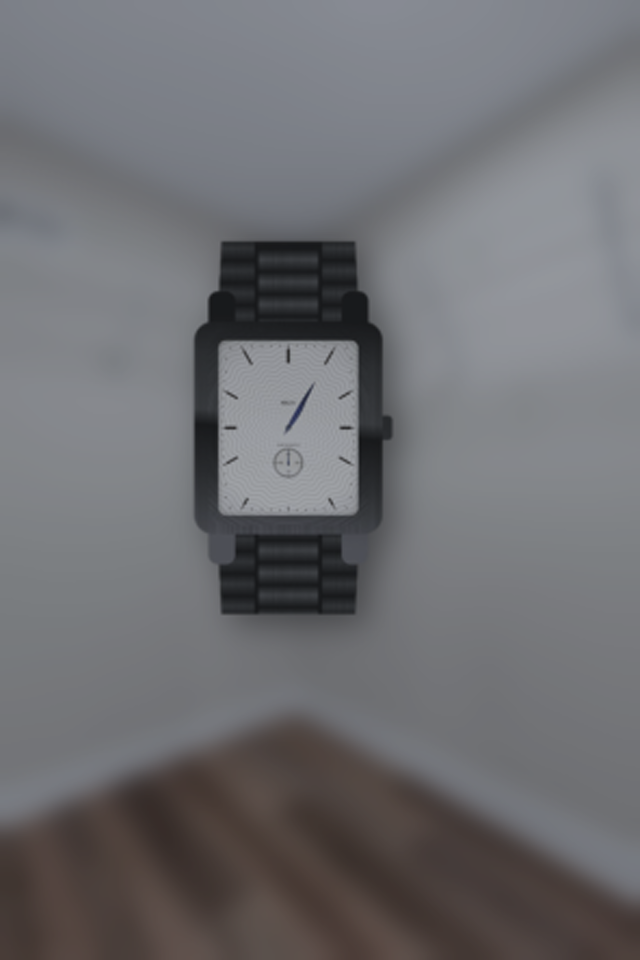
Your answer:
1 h 05 min
